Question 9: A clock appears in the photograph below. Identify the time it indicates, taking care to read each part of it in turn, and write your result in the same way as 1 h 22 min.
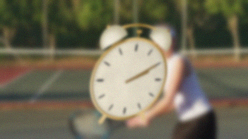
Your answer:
2 h 10 min
